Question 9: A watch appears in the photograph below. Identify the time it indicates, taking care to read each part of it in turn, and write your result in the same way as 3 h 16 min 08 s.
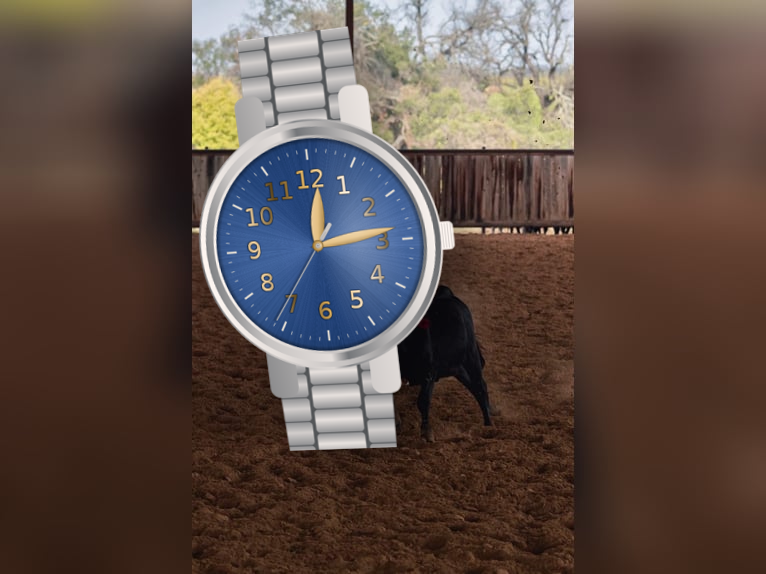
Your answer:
12 h 13 min 36 s
